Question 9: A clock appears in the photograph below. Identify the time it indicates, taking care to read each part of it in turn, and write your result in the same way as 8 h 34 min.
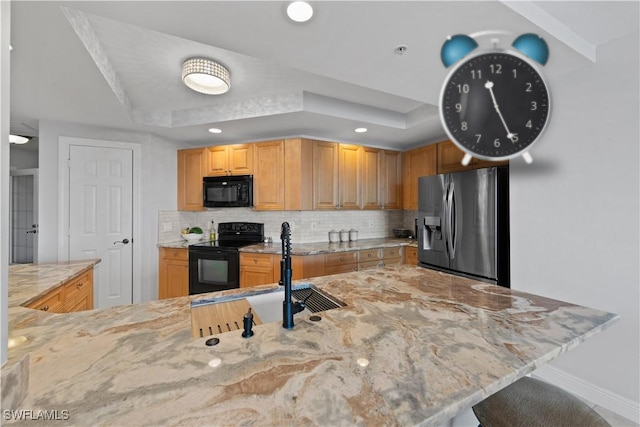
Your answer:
11 h 26 min
